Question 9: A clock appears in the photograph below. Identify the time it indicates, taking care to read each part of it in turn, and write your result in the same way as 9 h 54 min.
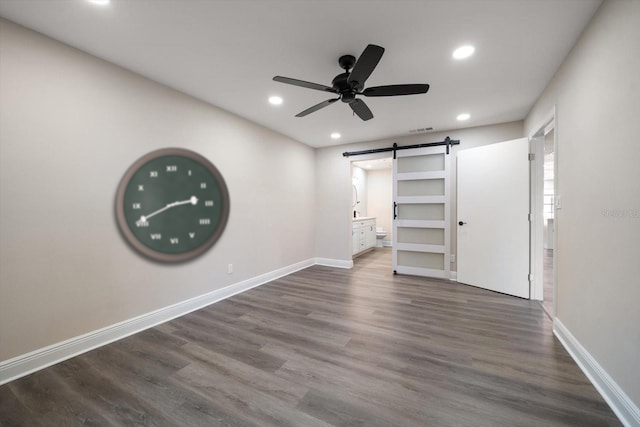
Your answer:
2 h 41 min
